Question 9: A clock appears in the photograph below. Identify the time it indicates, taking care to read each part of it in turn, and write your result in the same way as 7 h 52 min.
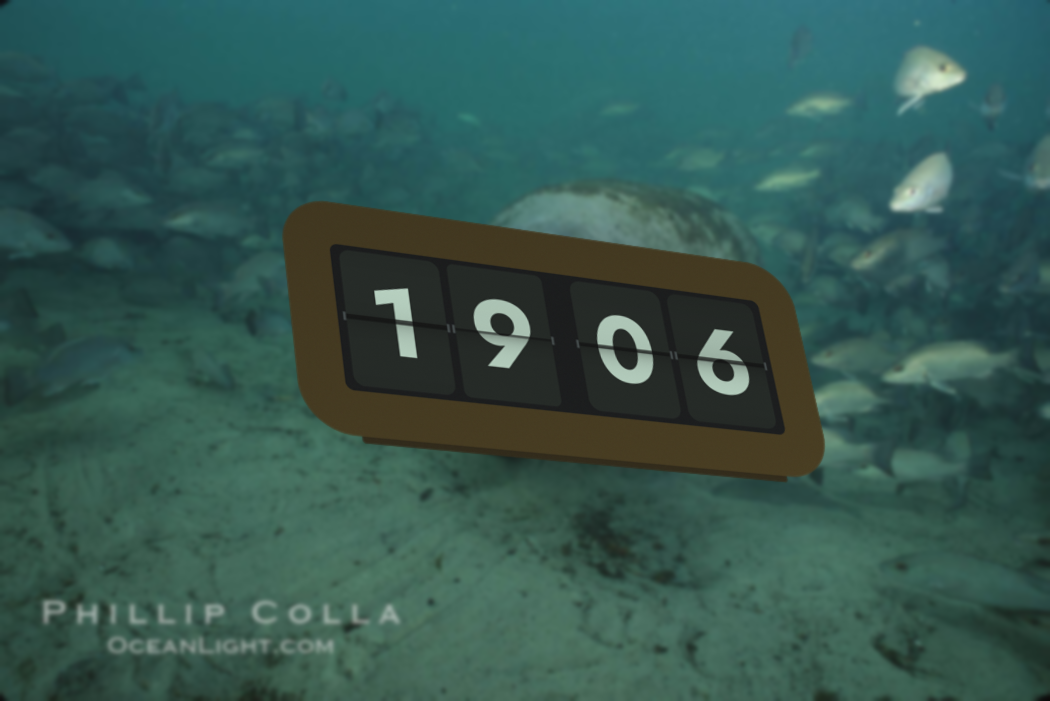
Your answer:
19 h 06 min
